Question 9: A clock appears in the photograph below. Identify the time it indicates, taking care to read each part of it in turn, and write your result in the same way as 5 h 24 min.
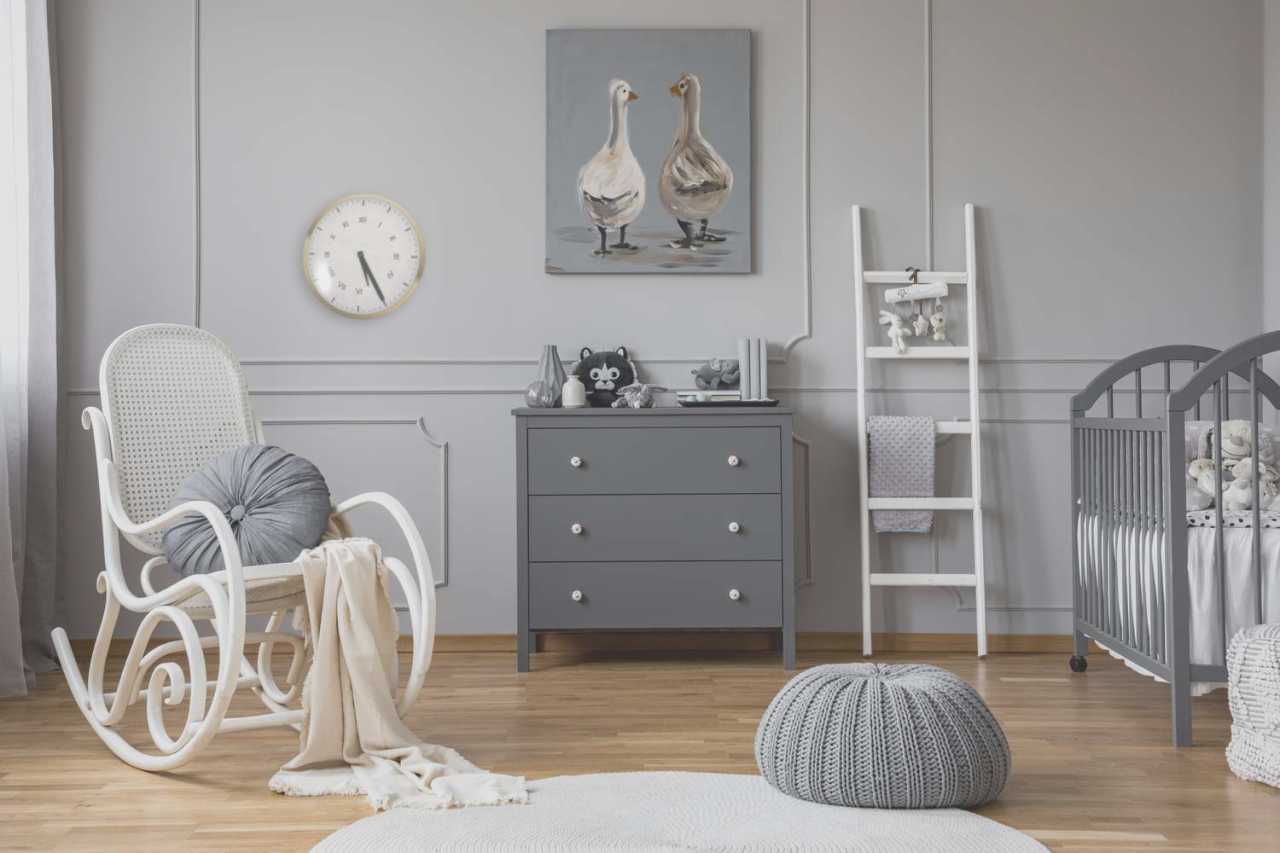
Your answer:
5 h 25 min
